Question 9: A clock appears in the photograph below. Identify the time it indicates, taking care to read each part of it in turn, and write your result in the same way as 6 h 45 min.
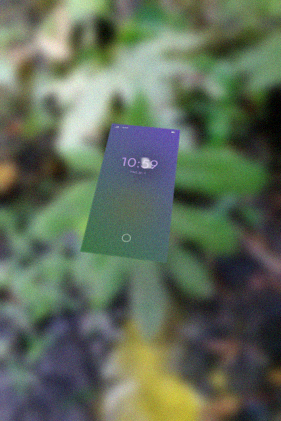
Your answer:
10 h 59 min
